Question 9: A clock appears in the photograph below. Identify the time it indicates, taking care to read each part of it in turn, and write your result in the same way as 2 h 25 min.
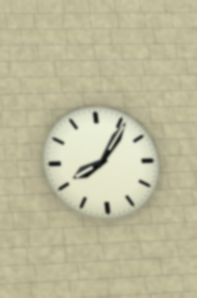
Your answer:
8 h 06 min
